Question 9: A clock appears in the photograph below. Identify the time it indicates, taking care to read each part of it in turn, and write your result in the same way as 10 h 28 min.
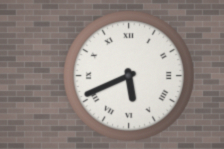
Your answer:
5 h 41 min
